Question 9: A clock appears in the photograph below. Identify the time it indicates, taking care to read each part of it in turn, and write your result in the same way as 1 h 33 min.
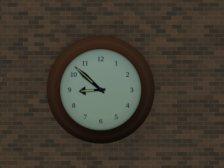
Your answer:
8 h 52 min
